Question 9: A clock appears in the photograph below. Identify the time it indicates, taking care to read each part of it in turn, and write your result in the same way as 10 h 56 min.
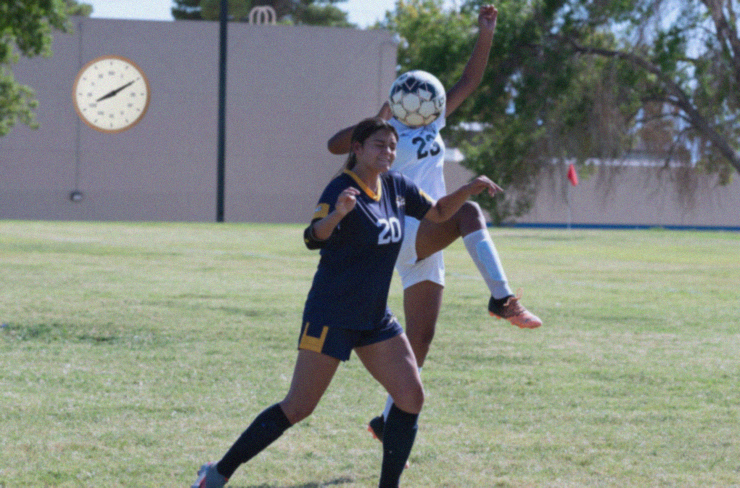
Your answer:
8 h 10 min
